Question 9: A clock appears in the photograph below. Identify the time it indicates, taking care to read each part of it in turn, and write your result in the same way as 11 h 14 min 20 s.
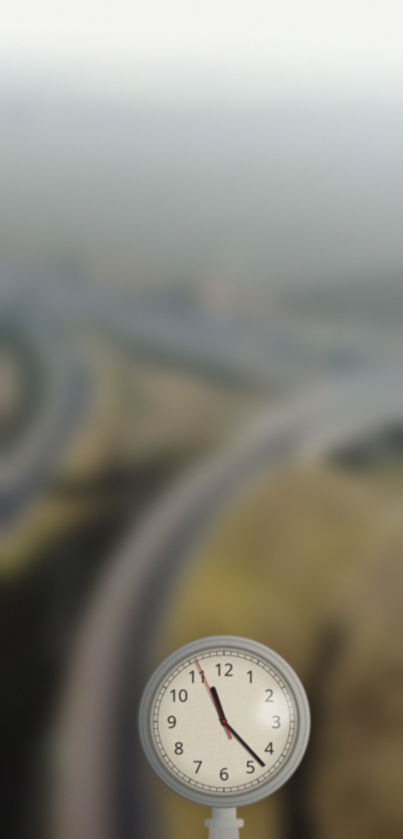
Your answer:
11 h 22 min 56 s
